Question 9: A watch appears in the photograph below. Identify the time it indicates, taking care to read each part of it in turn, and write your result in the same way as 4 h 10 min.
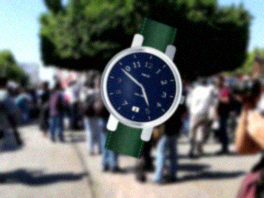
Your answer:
4 h 49 min
